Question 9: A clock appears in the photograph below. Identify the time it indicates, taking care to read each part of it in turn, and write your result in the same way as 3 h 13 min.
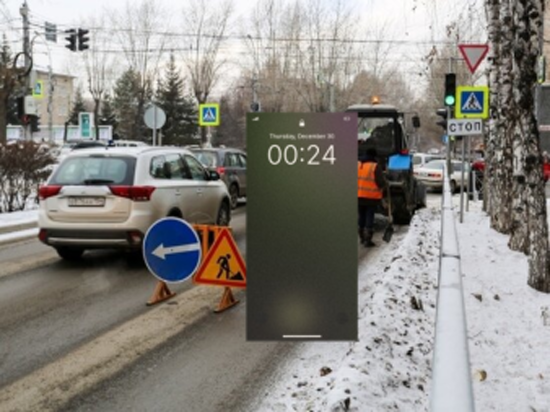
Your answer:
0 h 24 min
